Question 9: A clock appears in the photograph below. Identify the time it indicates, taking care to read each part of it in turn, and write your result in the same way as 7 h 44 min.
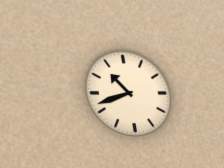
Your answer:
10 h 42 min
